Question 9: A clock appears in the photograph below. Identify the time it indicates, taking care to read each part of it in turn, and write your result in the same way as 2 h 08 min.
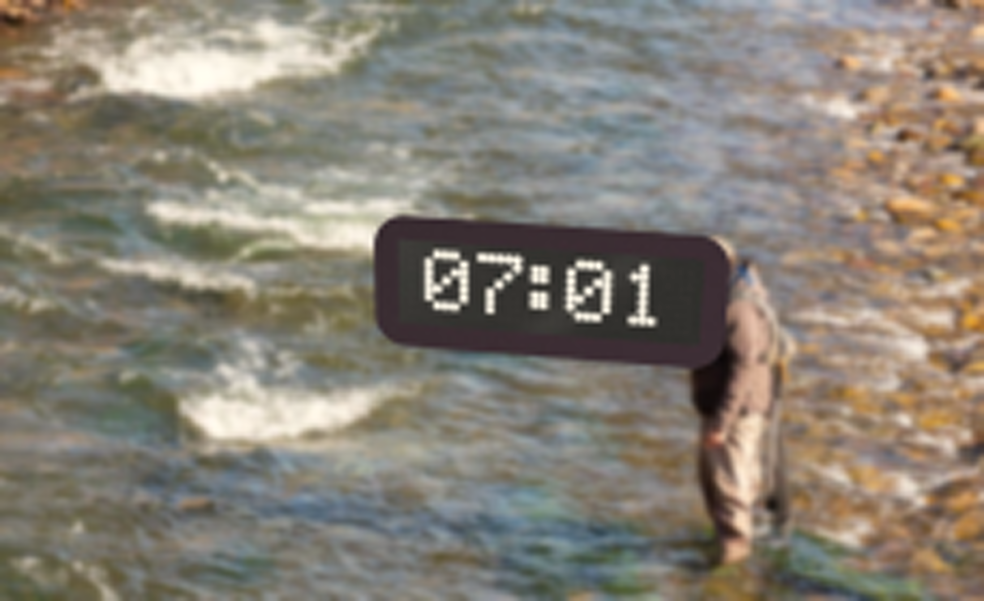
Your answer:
7 h 01 min
